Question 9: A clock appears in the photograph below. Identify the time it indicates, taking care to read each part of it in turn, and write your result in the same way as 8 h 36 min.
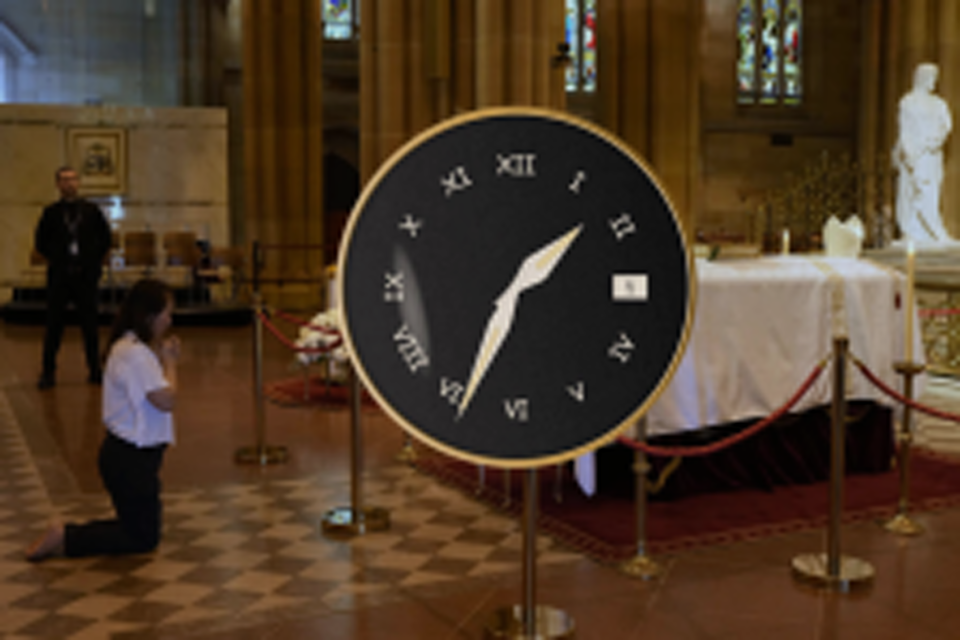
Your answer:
1 h 34 min
